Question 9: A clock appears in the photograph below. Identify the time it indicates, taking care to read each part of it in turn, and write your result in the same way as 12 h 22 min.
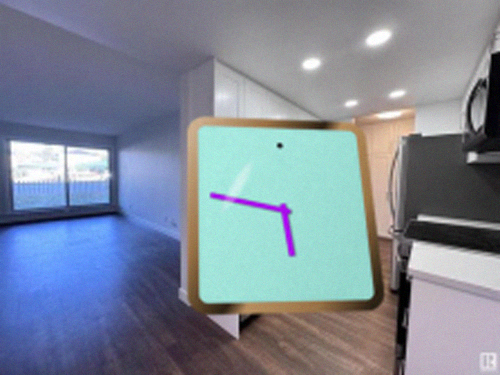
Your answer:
5 h 47 min
